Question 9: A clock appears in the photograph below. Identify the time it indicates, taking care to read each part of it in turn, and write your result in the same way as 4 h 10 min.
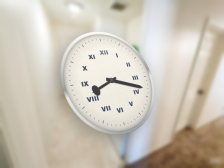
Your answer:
8 h 18 min
